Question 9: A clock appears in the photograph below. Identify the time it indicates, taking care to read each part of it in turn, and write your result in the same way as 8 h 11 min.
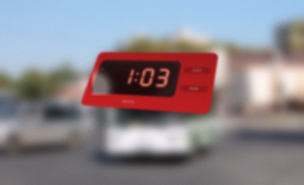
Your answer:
1 h 03 min
